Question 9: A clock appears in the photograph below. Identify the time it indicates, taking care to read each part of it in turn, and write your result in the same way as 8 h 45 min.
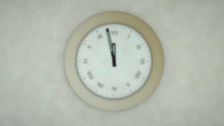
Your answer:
11 h 58 min
